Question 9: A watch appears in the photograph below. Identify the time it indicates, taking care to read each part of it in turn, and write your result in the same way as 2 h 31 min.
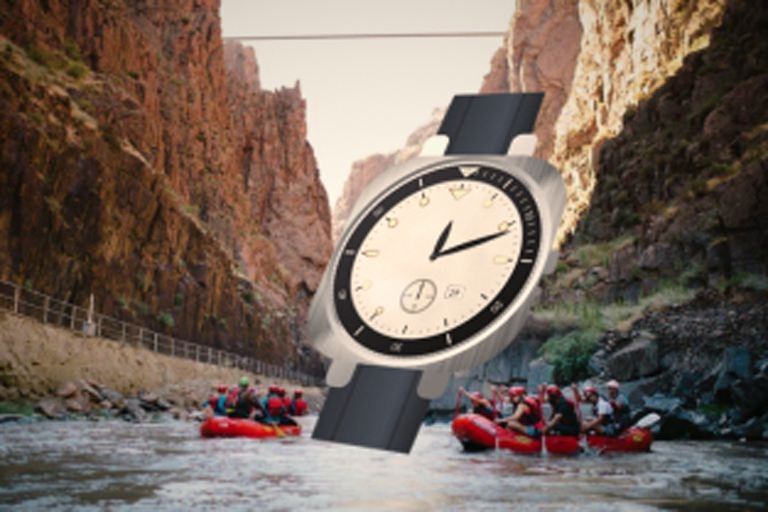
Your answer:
12 h 11 min
